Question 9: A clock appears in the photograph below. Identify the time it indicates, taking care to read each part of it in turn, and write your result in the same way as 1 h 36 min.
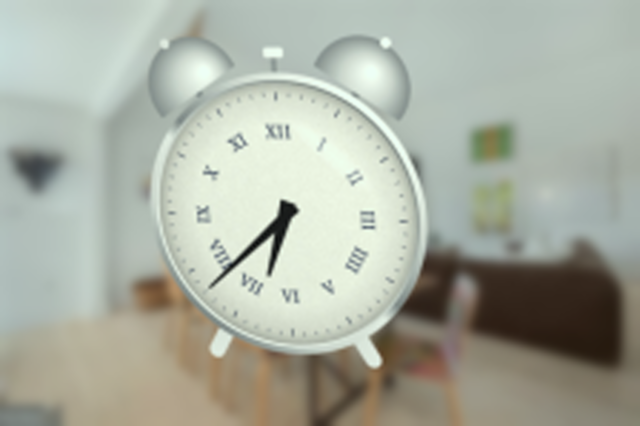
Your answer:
6 h 38 min
